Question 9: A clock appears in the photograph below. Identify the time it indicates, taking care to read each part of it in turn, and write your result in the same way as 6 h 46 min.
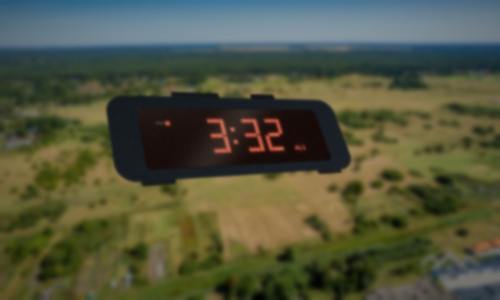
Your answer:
3 h 32 min
